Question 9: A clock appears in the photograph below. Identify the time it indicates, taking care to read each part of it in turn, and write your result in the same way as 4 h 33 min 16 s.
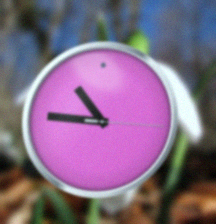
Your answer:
10 h 46 min 16 s
